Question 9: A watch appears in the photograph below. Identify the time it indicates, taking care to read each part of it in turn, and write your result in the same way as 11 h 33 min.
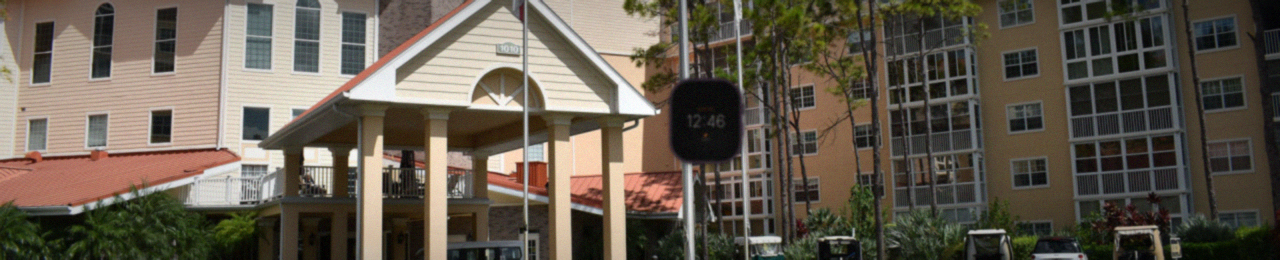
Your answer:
12 h 46 min
